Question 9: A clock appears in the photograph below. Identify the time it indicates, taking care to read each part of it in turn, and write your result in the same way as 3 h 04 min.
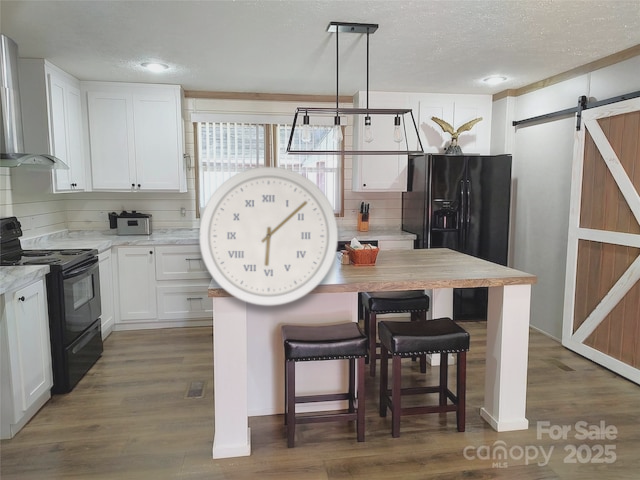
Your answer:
6 h 08 min
